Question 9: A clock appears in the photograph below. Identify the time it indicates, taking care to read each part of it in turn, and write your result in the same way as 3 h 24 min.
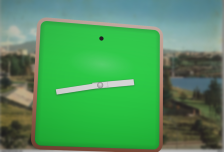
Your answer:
2 h 43 min
